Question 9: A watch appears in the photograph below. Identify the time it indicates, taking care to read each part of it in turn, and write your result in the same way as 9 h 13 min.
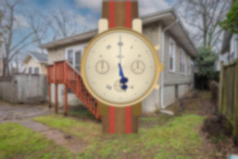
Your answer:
5 h 28 min
